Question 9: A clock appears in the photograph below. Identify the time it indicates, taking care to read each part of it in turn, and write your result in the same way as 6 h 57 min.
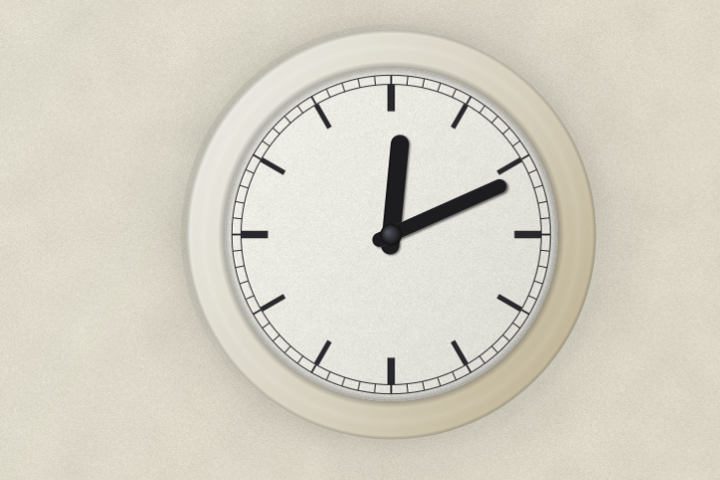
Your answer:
12 h 11 min
